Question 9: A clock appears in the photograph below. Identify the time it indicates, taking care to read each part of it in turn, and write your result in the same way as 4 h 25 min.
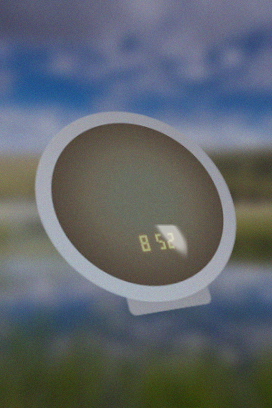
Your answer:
8 h 52 min
